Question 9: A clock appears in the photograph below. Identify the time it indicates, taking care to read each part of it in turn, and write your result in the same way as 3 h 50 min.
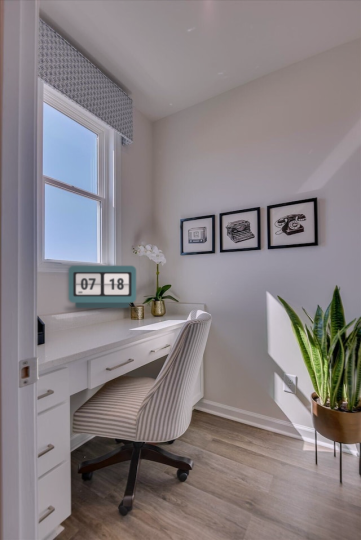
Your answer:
7 h 18 min
